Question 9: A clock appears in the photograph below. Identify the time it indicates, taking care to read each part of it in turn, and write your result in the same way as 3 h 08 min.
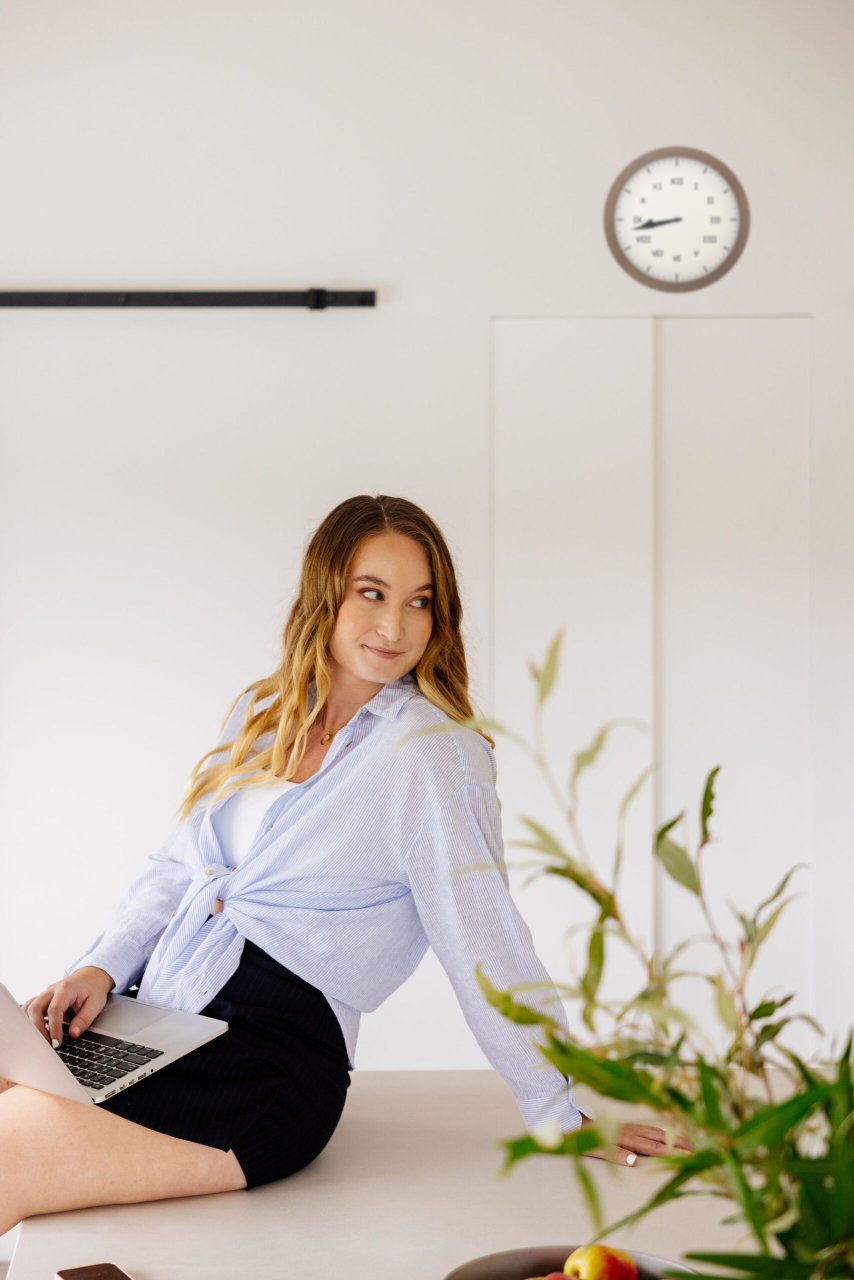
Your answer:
8 h 43 min
